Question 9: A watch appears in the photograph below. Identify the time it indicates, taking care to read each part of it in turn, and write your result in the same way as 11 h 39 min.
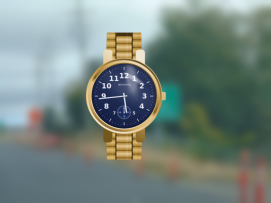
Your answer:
5 h 44 min
